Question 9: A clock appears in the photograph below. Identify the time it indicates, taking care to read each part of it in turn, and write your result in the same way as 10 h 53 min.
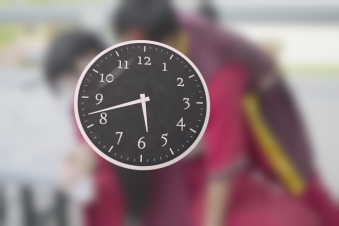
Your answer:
5 h 42 min
